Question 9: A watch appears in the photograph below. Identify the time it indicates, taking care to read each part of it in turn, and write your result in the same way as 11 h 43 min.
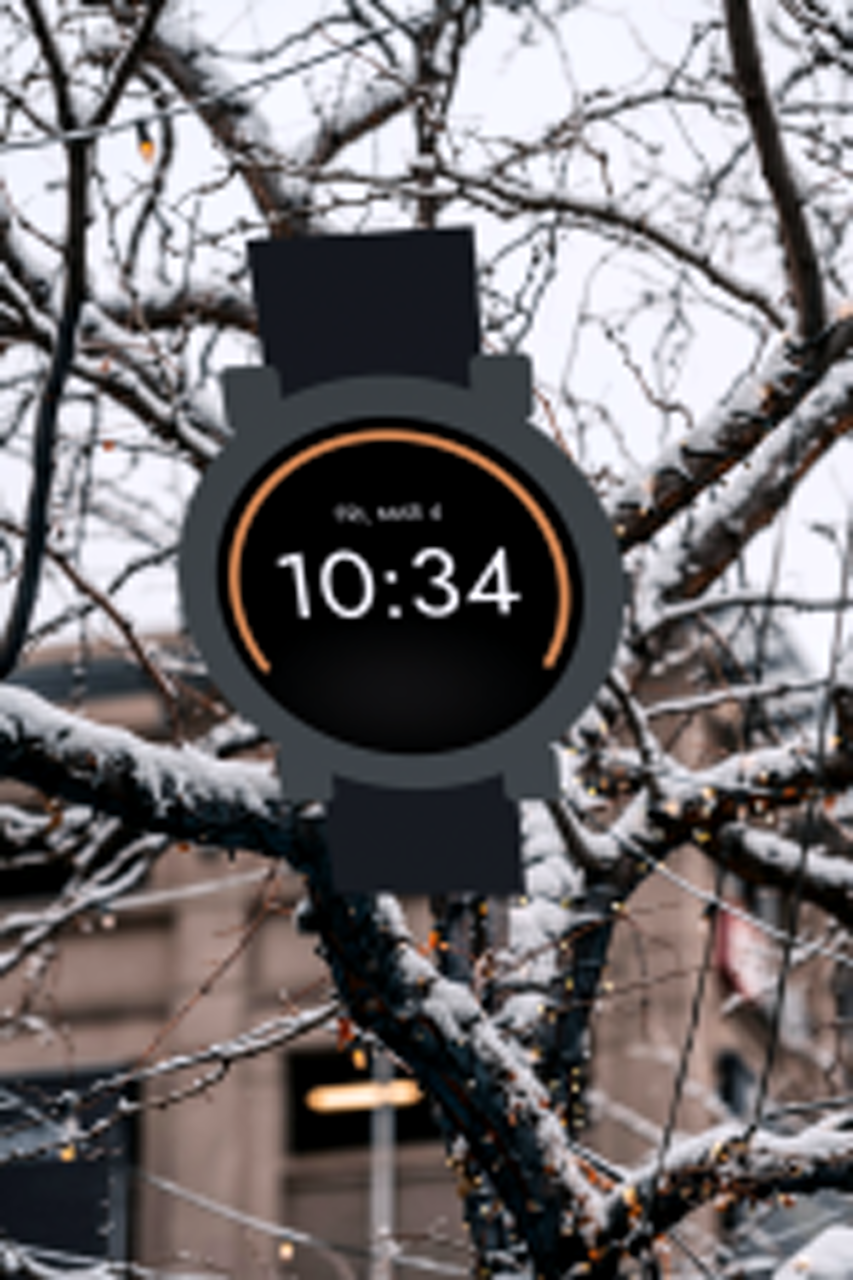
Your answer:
10 h 34 min
